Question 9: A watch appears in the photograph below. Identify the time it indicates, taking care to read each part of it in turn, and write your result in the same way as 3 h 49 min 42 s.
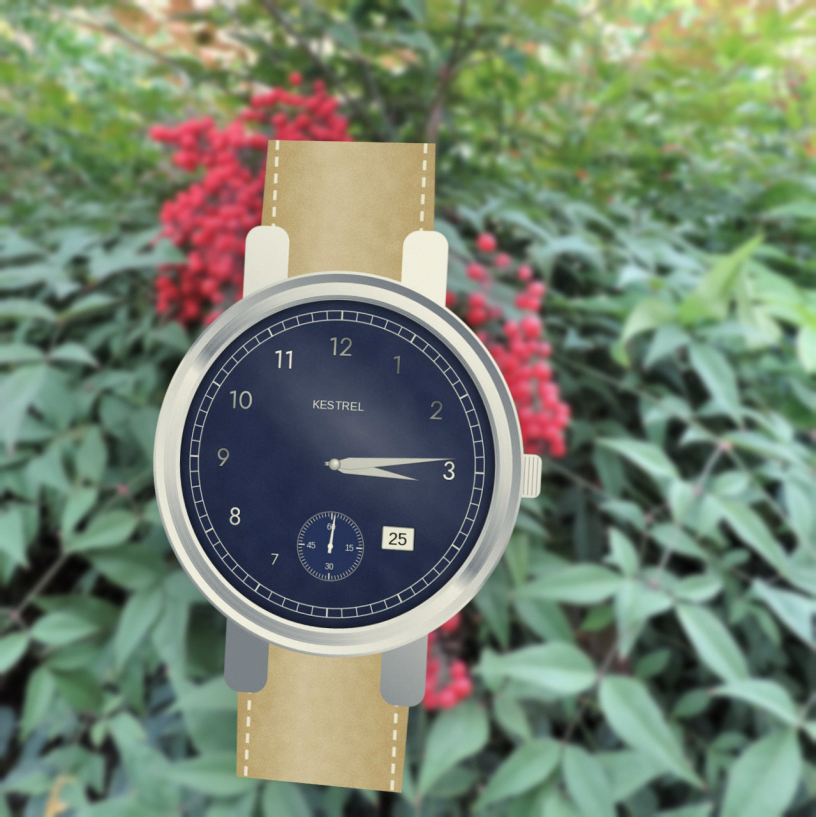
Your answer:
3 h 14 min 01 s
